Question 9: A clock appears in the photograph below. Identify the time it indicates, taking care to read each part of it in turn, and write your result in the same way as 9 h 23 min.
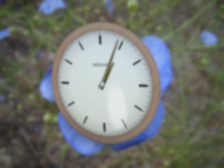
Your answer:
1 h 04 min
